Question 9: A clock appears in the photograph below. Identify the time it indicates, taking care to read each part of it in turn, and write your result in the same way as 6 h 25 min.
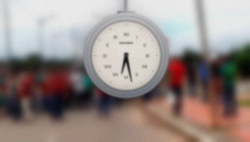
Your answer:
6 h 28 min
